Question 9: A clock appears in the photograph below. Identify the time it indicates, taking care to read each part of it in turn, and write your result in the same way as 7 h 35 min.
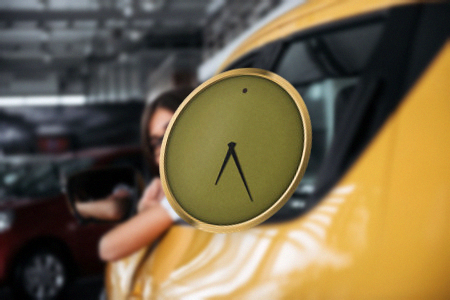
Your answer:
6 h 24 min
